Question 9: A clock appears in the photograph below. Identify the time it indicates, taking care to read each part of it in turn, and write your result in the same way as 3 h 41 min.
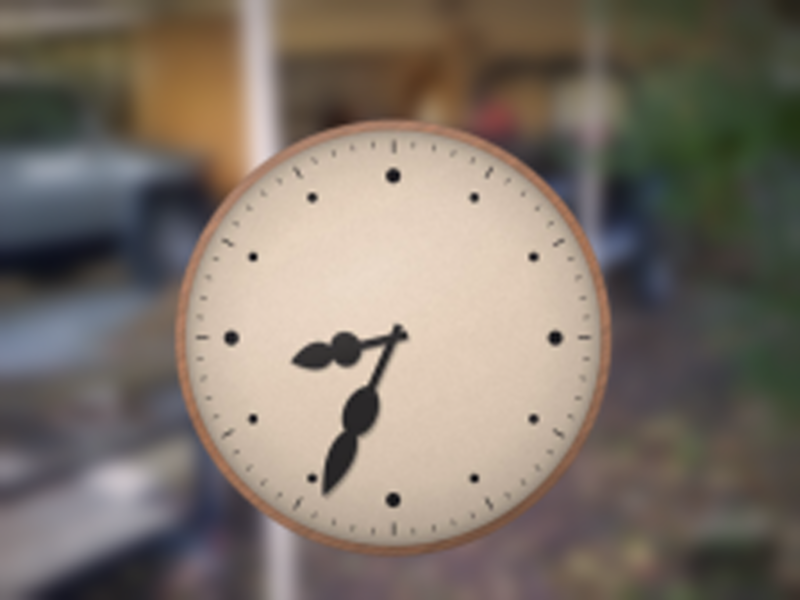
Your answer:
8 h 34 min
